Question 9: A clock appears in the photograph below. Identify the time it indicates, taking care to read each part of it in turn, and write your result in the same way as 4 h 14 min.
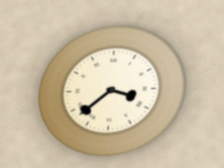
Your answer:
3 h 38 min
